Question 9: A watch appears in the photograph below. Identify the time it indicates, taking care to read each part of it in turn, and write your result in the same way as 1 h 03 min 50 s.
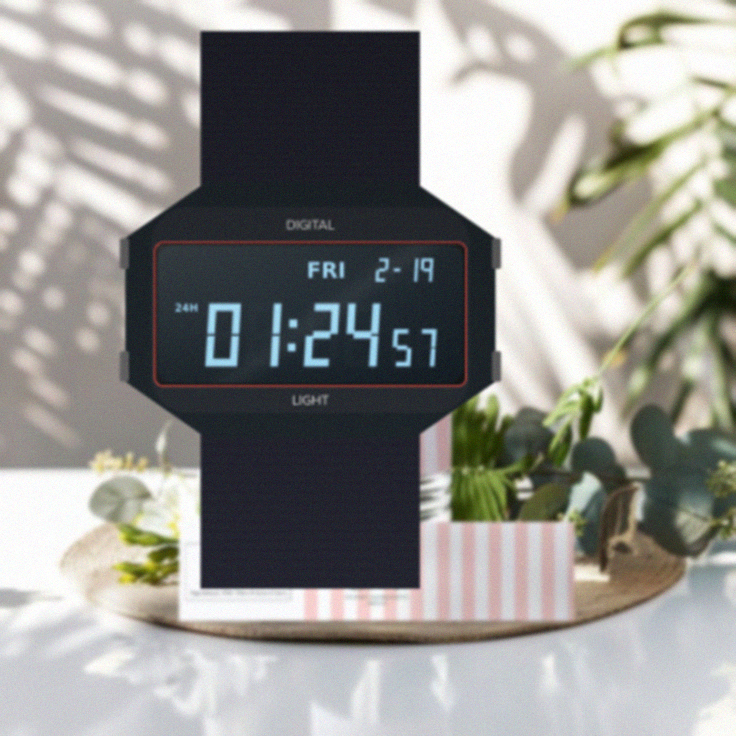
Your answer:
1 h 24 min 57 s
